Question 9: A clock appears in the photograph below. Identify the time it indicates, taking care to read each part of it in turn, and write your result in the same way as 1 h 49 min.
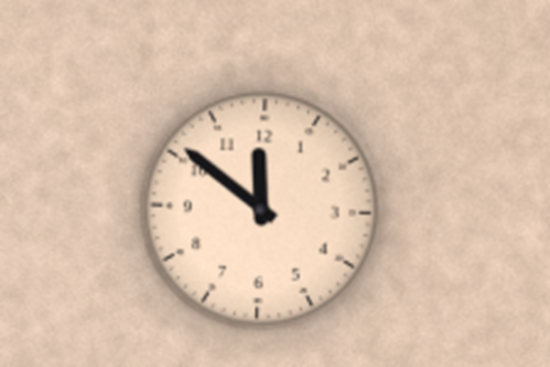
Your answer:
11 h 51 min
